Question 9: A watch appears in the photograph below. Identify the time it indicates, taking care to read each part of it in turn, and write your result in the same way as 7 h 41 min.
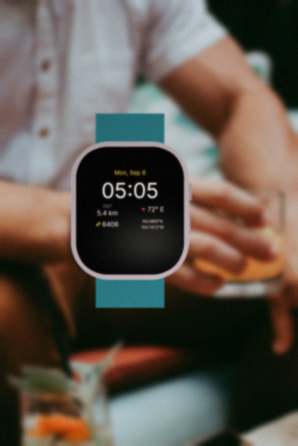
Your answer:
5 h 05 min
